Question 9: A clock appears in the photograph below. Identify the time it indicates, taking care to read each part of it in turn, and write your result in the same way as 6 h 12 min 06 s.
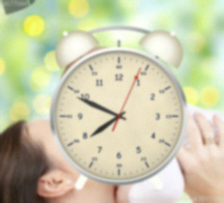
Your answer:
7 h 49 min 04 s
